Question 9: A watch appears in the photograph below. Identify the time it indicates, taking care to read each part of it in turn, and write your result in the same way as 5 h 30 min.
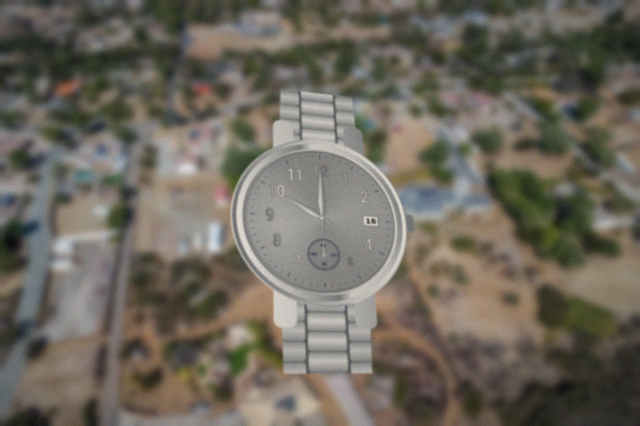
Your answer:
10 h 00 min
